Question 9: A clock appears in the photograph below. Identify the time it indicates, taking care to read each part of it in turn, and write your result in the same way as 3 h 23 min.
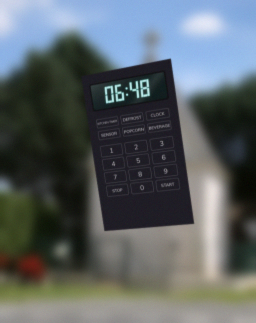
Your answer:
6 h 48 min
